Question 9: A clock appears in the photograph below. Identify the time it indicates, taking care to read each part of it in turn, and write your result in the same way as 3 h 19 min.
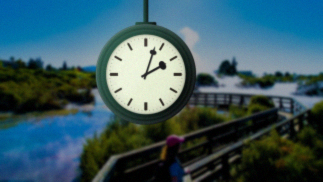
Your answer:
2 h 03 min
